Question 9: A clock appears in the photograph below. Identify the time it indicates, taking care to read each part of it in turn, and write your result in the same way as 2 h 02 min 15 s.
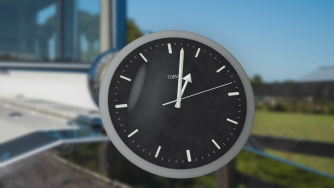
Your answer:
1 h 02 min 13 s
